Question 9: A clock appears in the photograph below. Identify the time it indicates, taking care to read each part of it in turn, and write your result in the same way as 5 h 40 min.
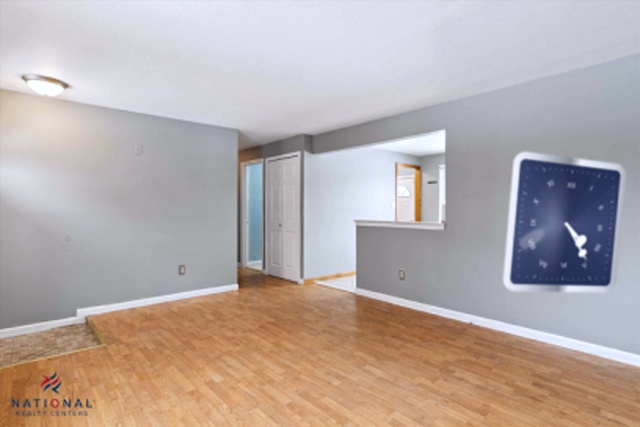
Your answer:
4 h 24 min
